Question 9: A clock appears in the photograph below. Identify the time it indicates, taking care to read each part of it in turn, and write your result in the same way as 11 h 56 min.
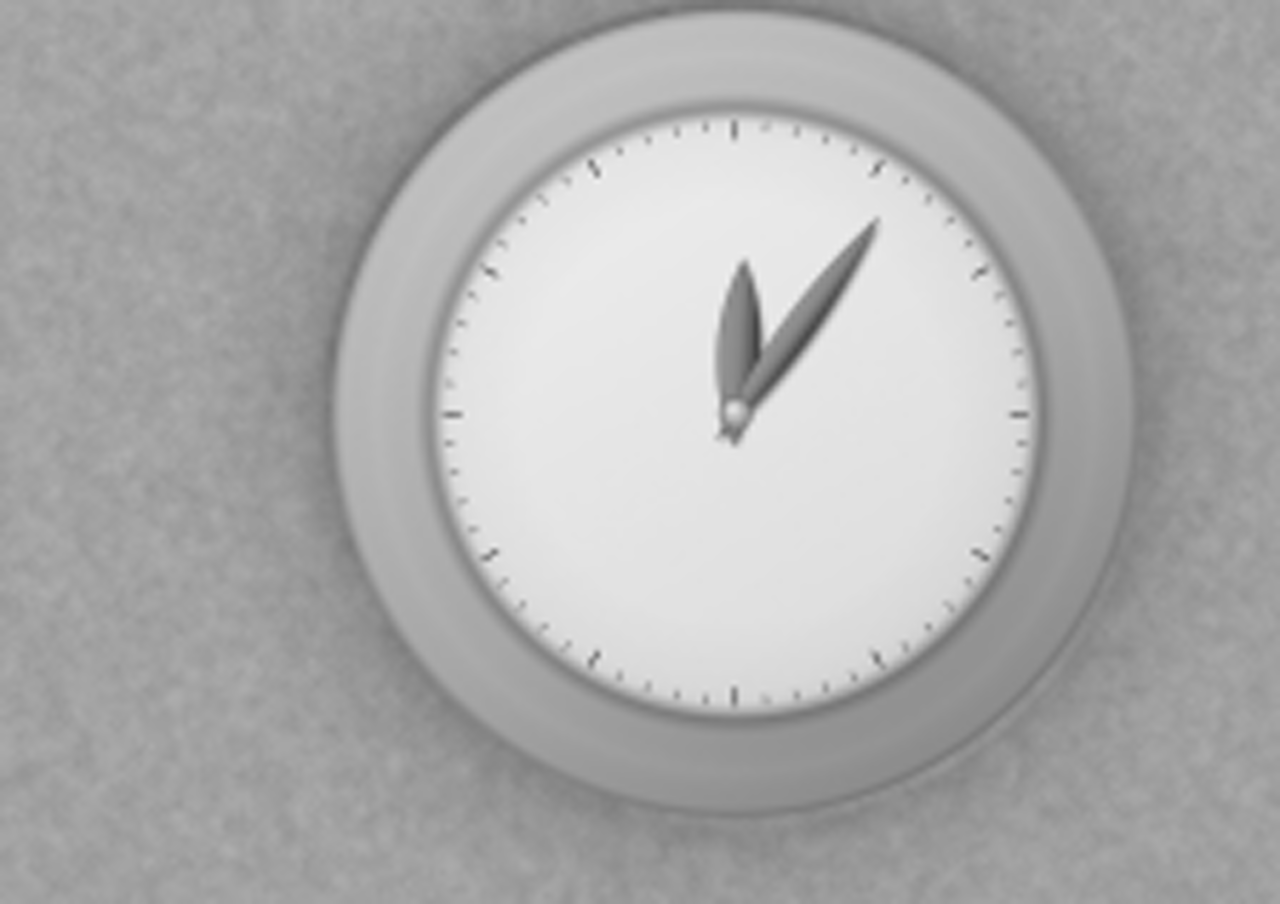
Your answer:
12 h 06 min
